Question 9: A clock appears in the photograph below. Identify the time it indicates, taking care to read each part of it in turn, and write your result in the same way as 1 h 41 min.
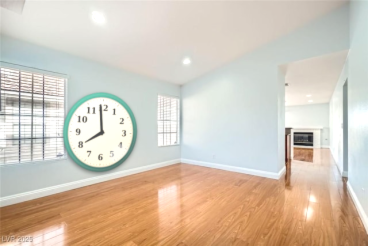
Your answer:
7 h 59 min
